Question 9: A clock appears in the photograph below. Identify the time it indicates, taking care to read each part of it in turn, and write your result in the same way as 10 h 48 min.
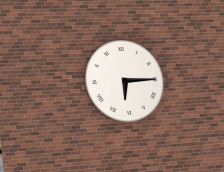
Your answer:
6 h 15 min
